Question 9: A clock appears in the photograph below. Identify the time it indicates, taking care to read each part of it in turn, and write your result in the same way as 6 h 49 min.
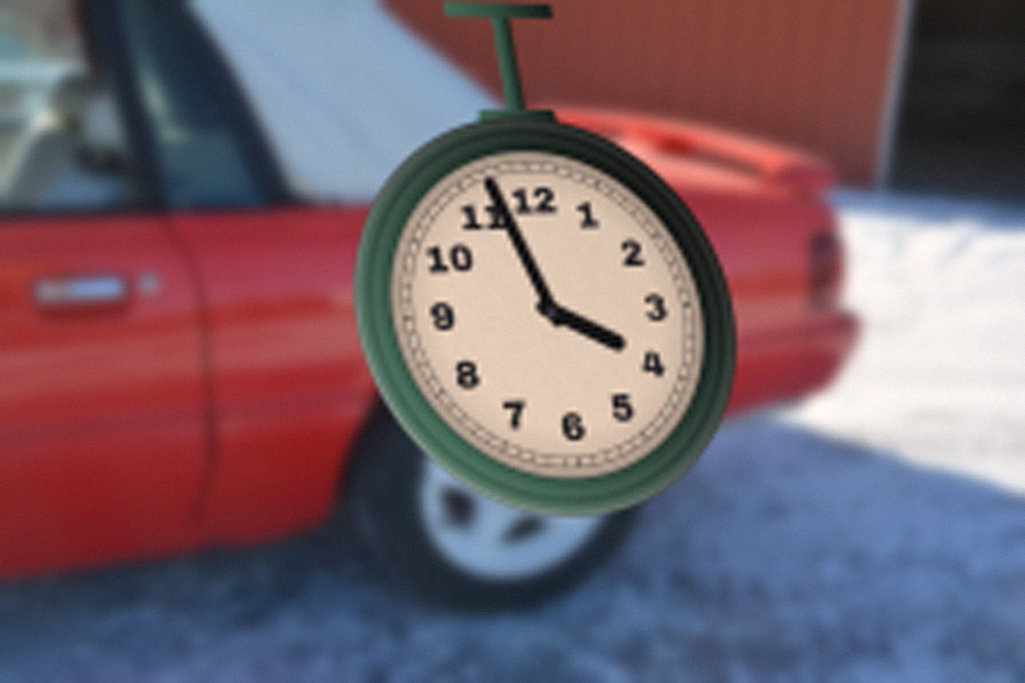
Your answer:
3 h 57 min
